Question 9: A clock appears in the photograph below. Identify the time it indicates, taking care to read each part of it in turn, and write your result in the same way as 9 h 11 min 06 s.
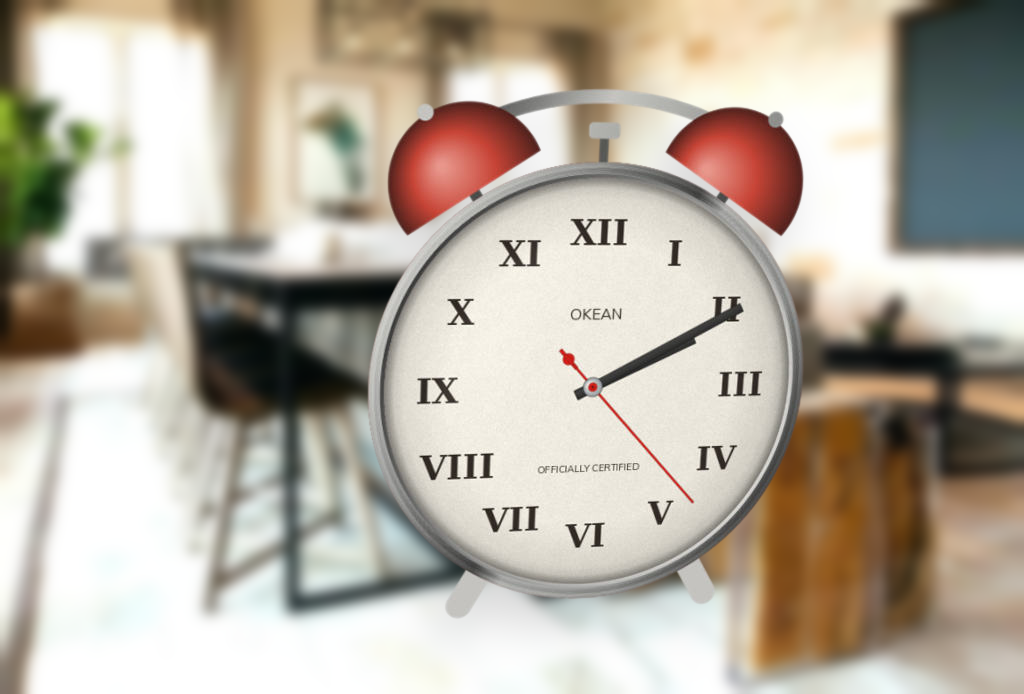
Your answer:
2 h 10 min 23 s
